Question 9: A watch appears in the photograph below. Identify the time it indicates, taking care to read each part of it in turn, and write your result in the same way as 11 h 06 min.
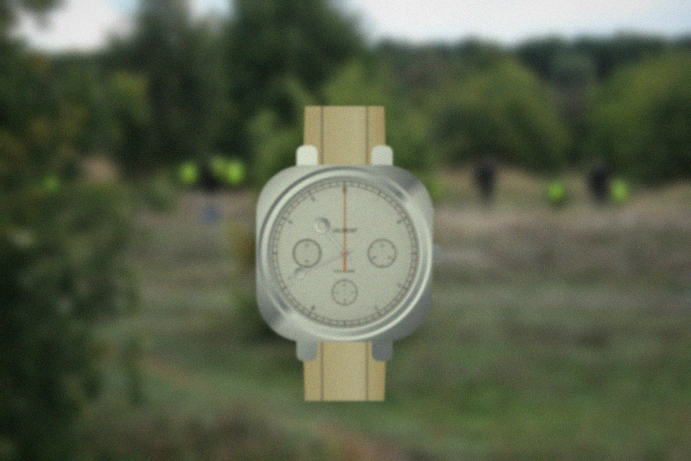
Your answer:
10 h 41 min
